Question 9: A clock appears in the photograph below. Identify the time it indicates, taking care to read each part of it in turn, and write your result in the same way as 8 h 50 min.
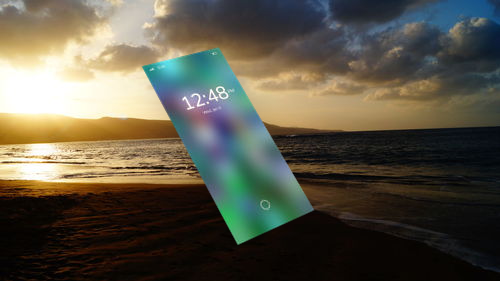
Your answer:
12 h 48 min
